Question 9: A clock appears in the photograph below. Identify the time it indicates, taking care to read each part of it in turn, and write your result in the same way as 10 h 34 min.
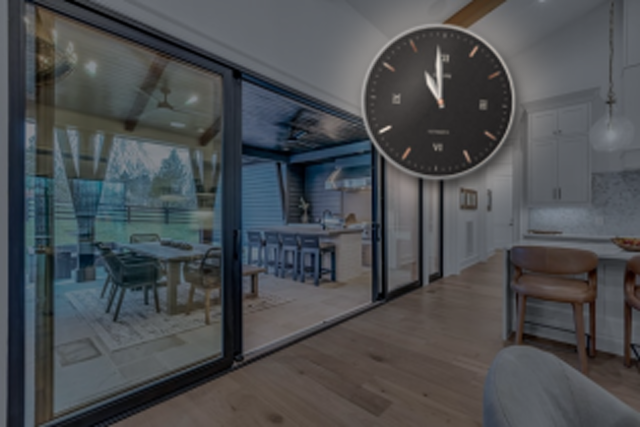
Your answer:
10 h 59 min
